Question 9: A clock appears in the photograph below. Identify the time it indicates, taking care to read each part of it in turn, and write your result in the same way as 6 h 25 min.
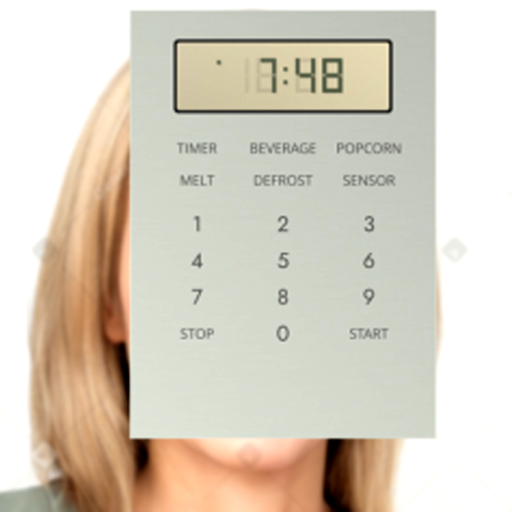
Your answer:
7 h 48 min
